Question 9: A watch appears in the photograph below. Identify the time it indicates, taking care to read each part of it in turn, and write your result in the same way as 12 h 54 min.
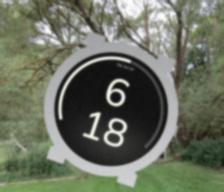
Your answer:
6 h 18 min
